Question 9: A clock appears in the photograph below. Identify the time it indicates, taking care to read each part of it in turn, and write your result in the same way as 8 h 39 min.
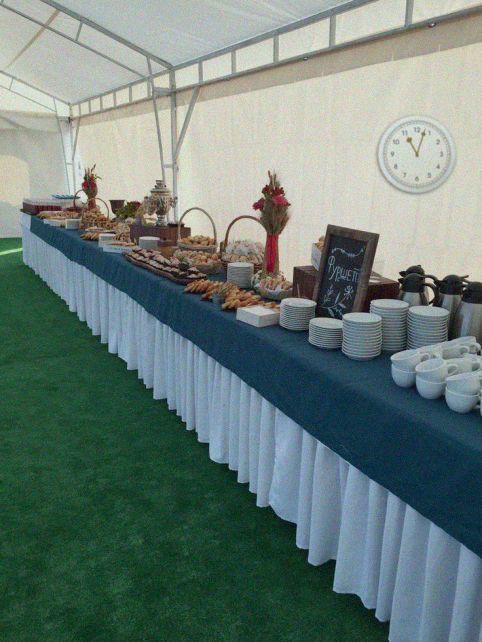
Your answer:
11 h 03 min
